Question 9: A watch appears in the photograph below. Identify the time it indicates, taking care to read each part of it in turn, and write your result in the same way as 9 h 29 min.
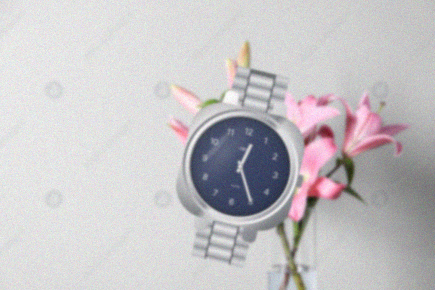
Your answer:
12 h 25 min
